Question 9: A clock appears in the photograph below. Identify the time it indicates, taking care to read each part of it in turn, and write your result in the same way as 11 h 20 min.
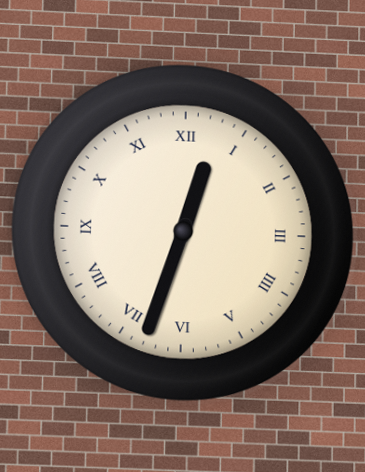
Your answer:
12 h 33 min
